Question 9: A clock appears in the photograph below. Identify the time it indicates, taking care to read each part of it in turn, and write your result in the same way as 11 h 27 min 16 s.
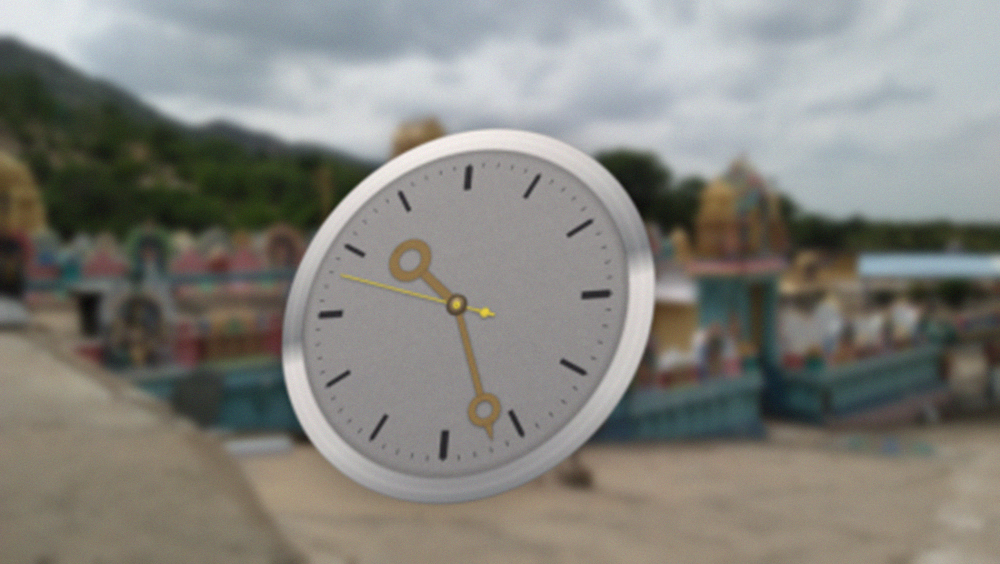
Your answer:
10 h 26 min 48 s
